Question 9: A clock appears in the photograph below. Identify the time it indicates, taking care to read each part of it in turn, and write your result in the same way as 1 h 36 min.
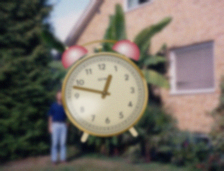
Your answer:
12 h 48 min
